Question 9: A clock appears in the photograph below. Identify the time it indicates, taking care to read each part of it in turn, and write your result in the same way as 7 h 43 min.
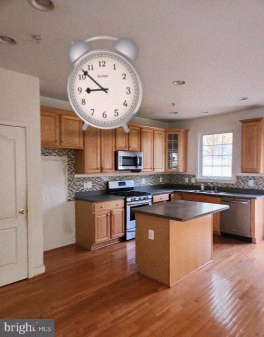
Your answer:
8 h 52 min
